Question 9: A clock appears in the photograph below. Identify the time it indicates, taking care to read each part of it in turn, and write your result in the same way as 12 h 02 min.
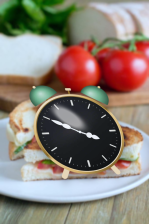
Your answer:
3 h 50 min
